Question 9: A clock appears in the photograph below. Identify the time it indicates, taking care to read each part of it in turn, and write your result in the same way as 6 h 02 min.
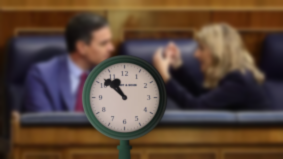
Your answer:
10 h 52 min
